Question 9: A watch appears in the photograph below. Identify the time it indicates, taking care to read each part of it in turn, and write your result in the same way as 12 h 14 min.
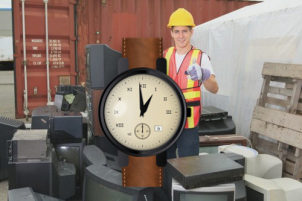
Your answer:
12 h 59 min
